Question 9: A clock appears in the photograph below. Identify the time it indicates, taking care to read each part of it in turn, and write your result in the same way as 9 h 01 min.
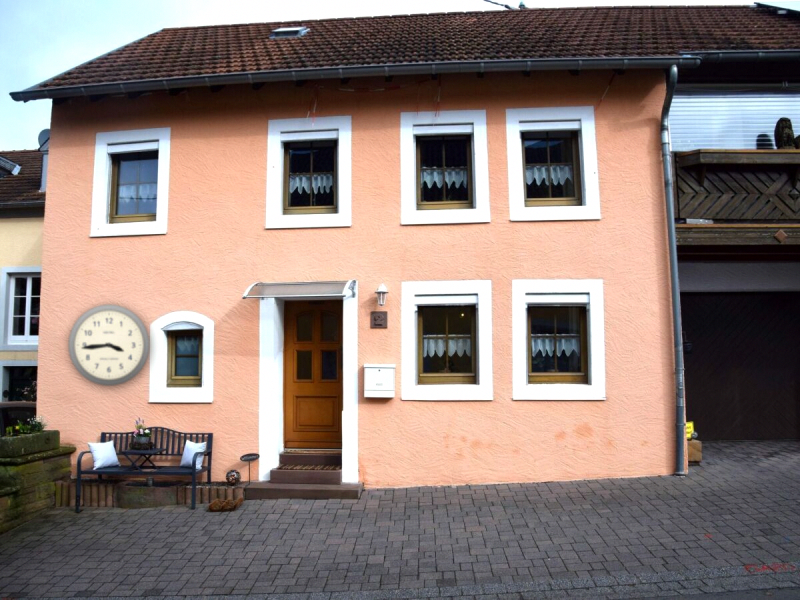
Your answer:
3 h 44 min
